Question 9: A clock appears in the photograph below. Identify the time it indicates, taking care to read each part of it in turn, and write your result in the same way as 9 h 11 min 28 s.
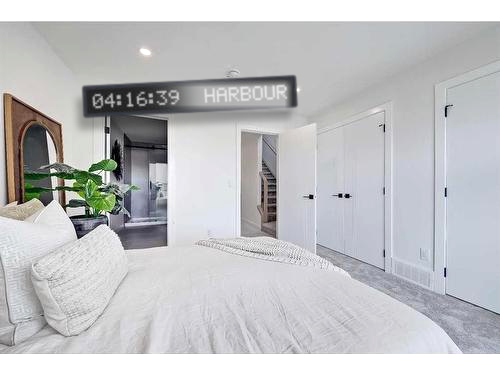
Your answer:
4 h 16 min 39 s
